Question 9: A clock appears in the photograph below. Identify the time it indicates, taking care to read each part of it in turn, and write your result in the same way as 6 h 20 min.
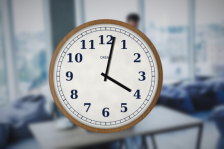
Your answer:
4 h 02 min
